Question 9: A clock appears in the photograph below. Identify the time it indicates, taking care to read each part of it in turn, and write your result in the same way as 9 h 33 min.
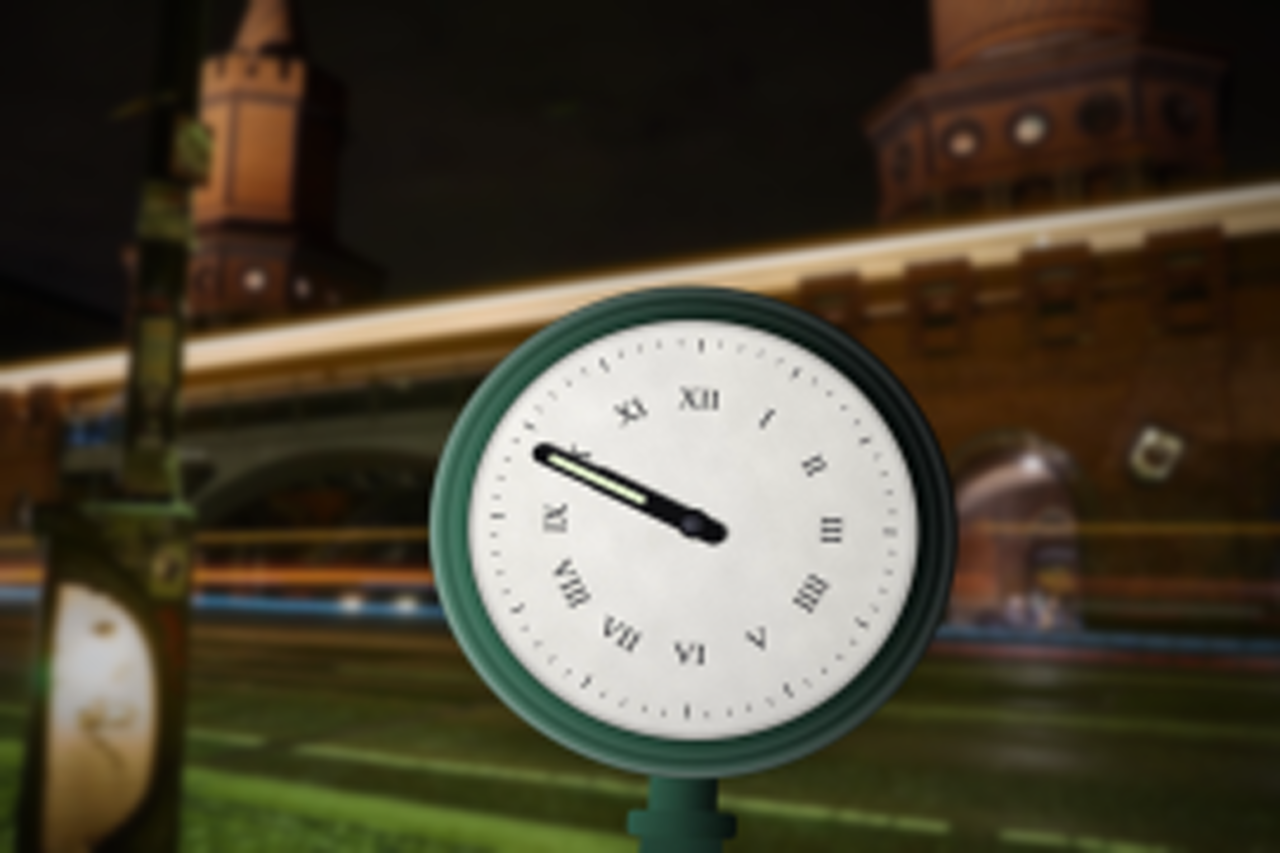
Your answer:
9 h 49 min
